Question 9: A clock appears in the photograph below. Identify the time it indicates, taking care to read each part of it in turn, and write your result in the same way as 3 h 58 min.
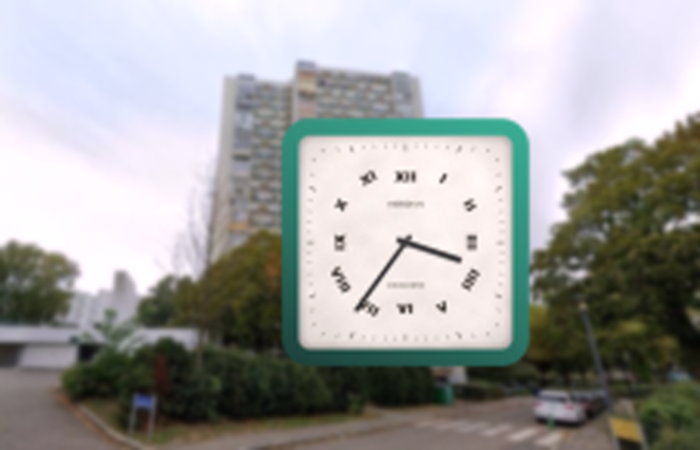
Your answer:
3 h 36 min
